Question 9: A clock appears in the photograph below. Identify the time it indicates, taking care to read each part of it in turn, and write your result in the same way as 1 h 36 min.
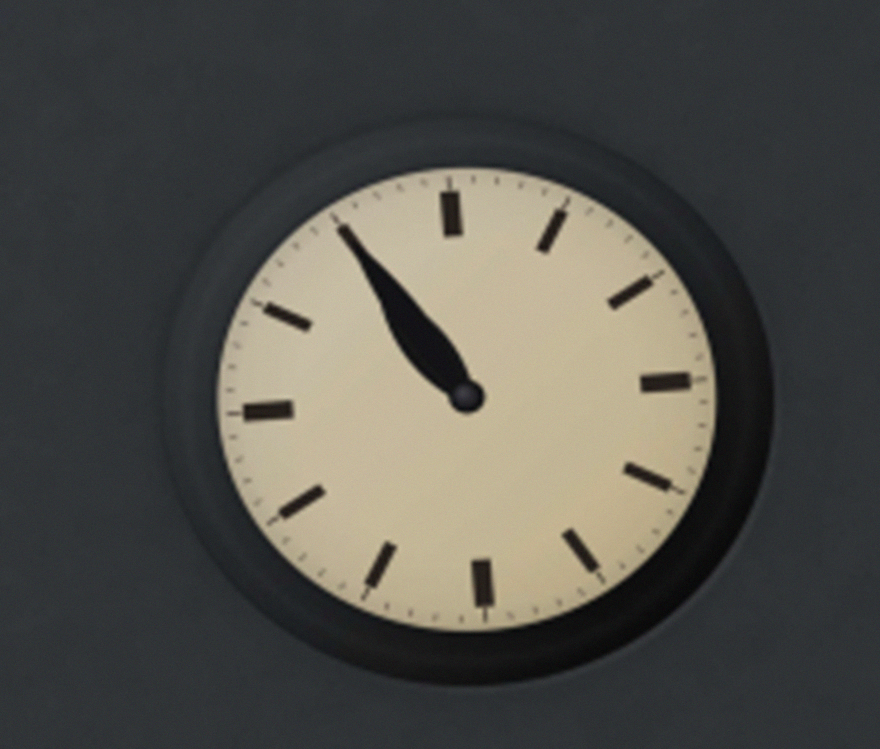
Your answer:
10 h 55 min
